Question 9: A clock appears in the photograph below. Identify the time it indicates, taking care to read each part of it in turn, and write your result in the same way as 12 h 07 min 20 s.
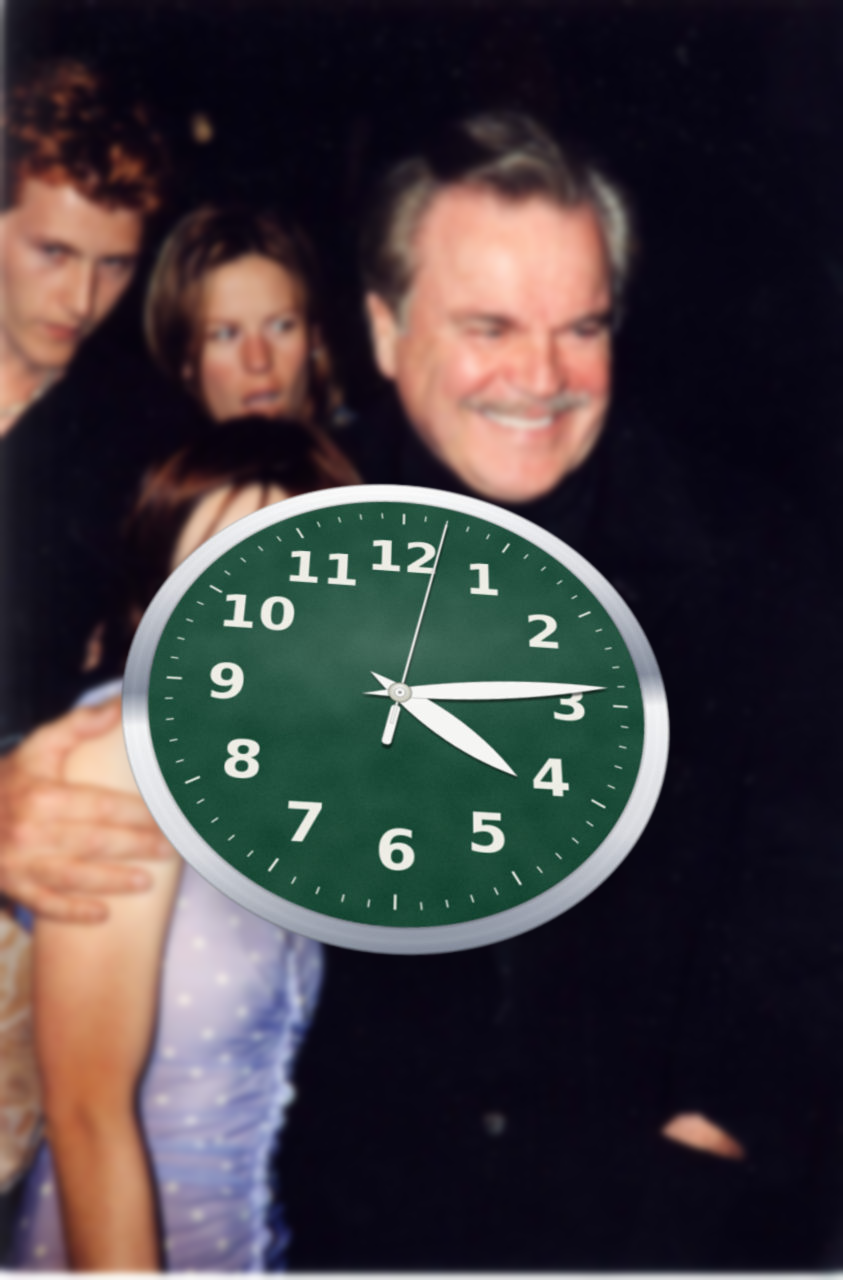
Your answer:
4 h 14 min 02 s
